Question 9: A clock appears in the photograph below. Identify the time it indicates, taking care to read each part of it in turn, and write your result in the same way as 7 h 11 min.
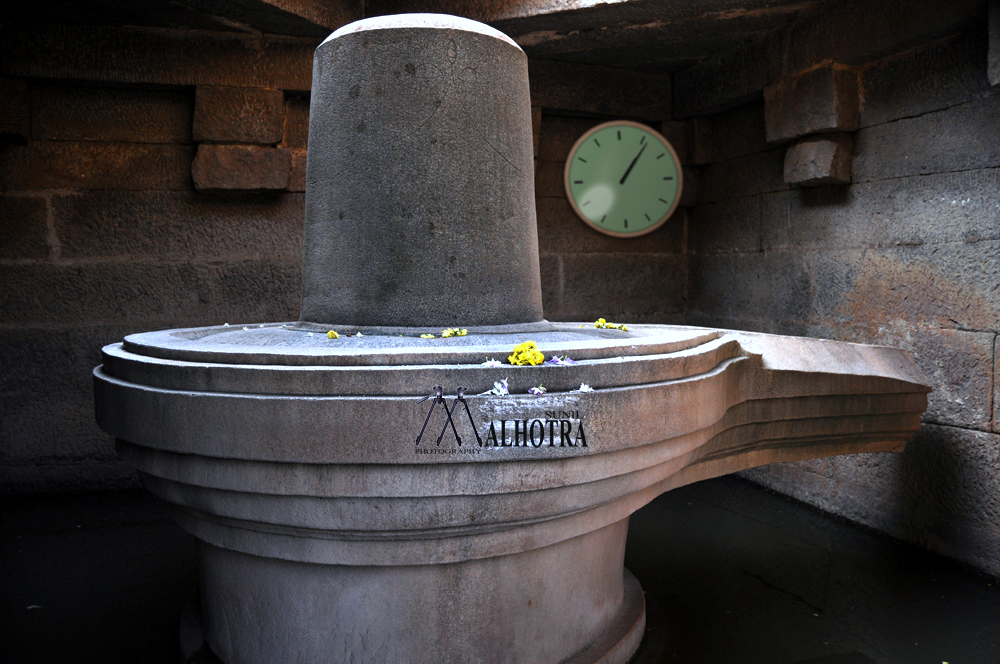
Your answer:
1 h 06 min
